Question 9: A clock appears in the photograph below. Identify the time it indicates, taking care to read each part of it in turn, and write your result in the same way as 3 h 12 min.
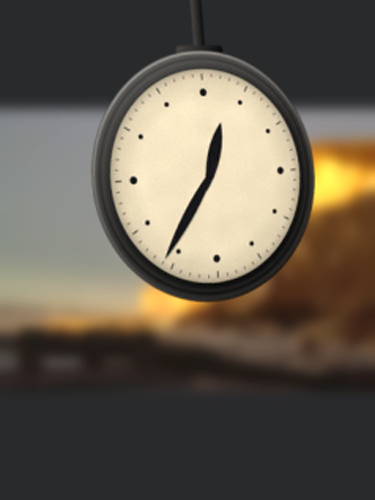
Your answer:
12 h 36 min
